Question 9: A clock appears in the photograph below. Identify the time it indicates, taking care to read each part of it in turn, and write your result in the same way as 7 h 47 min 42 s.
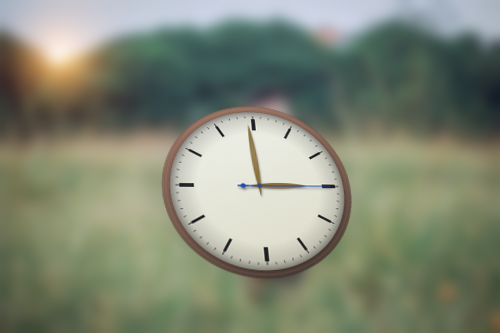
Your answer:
2 h 59 min 15 s
